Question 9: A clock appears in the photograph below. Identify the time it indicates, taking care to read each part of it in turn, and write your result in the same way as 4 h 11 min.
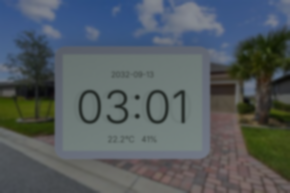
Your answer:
3 h 01 min
